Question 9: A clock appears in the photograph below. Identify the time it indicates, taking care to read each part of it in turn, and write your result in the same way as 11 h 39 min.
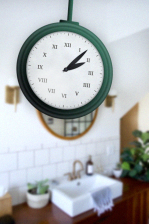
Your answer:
2 h 07 min
